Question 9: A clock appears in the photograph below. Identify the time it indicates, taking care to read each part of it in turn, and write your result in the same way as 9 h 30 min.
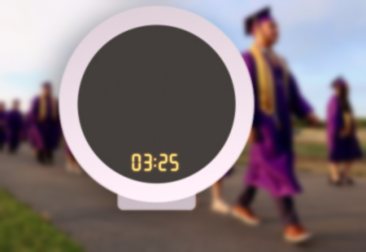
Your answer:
3 h 25 min
